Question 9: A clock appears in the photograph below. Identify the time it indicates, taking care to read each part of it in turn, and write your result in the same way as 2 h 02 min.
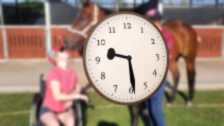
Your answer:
9 h 29 min
